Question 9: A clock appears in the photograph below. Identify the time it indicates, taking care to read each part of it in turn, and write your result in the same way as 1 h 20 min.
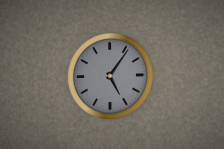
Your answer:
5 h 06 min
